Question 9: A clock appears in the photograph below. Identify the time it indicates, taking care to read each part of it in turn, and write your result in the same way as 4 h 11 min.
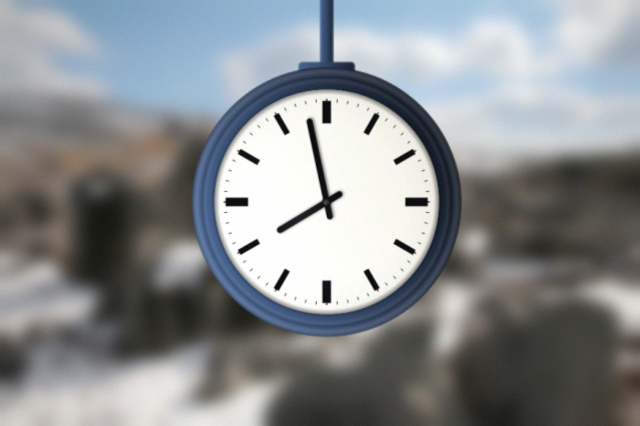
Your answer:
7 h 58 min
